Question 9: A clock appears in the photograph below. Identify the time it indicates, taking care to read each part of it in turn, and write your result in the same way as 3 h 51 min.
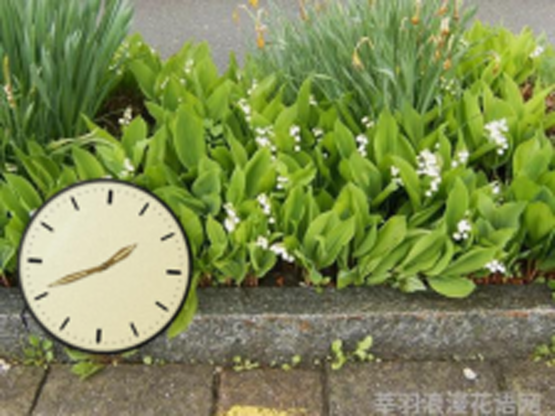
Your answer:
1 h 41 min
